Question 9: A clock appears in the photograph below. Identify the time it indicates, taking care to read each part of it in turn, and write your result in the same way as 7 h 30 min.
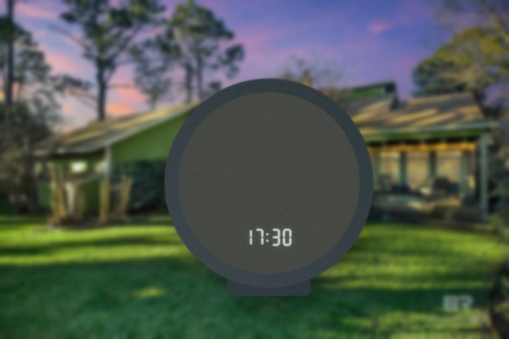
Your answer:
17 h 30 min
